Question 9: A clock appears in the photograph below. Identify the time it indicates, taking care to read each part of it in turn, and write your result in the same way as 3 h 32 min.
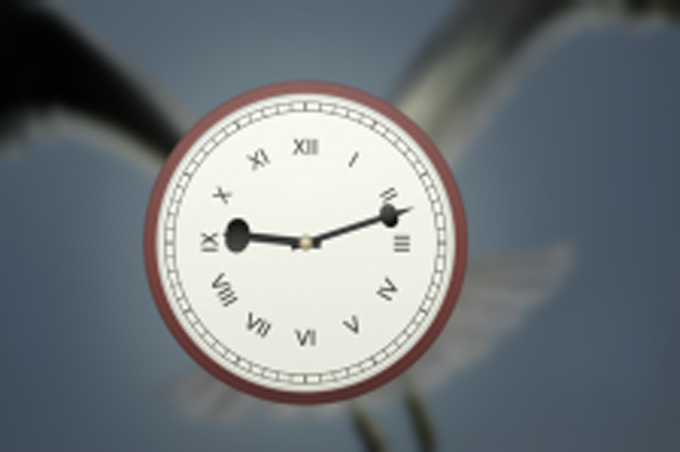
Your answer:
9 h 12 min
